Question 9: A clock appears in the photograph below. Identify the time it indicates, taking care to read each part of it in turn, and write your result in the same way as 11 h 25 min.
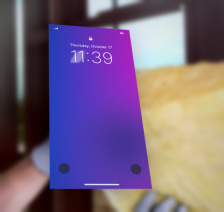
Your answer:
11 h 39 min
